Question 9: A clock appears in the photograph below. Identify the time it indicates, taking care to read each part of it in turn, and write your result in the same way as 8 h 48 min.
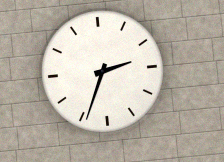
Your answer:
2 h 34 min
